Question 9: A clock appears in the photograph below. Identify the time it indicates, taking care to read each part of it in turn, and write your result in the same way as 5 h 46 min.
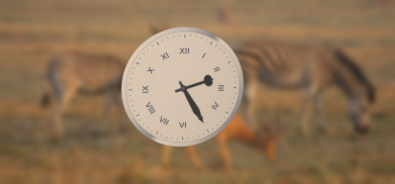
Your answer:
2 h 25 min
